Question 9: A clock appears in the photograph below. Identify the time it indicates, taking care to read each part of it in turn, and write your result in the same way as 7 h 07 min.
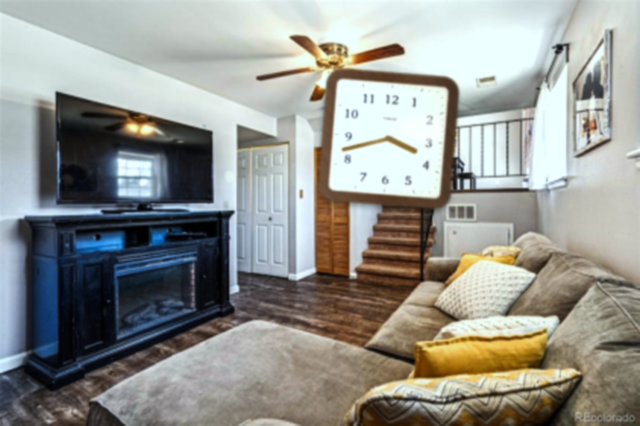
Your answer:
3 h 42 min
